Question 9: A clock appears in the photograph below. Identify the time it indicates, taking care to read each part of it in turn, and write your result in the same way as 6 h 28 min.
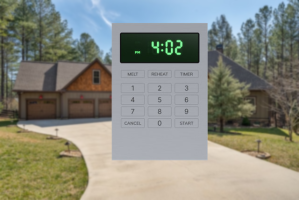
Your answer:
4 h 02 min
